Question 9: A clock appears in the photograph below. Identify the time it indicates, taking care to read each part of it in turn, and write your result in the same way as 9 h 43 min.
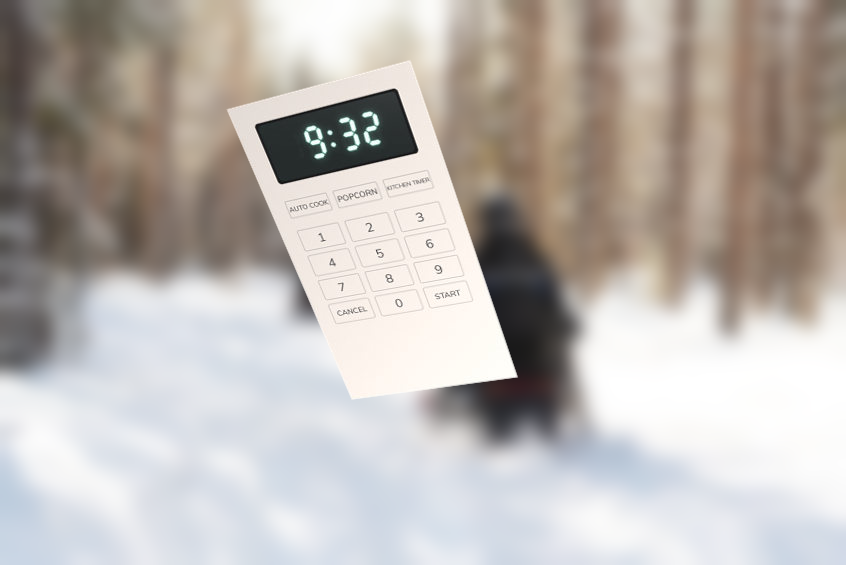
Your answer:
9 h 32 min
